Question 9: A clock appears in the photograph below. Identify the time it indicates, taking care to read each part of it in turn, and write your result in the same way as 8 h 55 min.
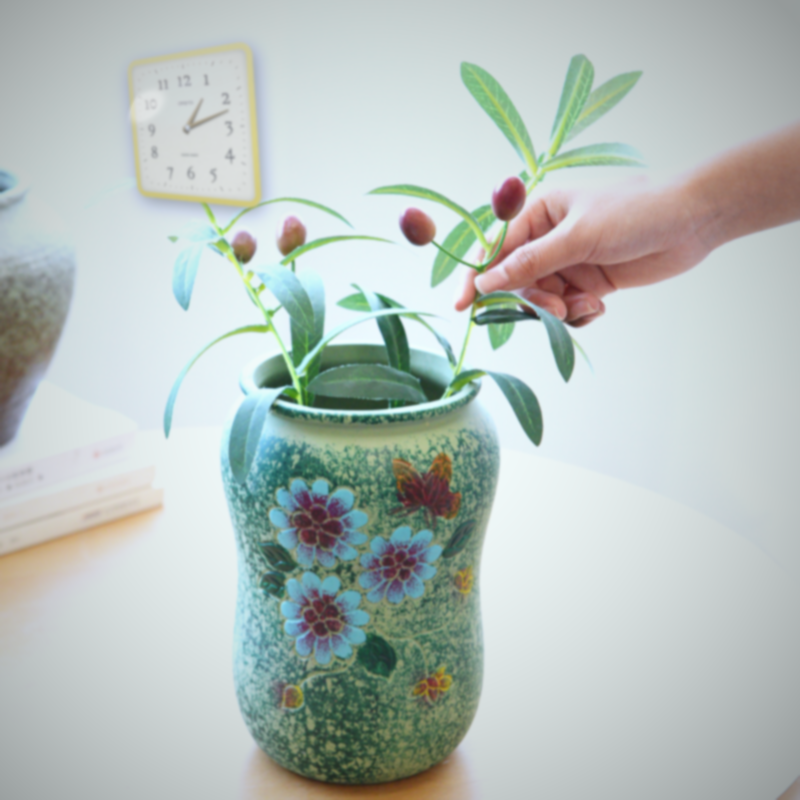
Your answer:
1 h 12 min
